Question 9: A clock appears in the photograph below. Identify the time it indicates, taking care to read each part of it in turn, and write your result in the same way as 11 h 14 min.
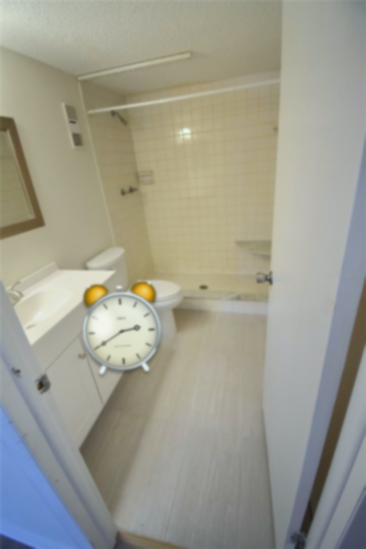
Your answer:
2 h 40 min
